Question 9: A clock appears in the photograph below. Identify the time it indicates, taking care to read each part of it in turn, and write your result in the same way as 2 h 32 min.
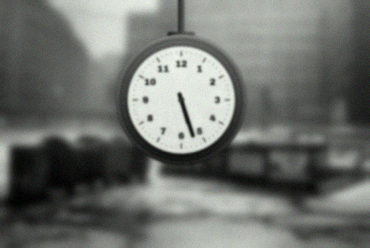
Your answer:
5 h 27 min
